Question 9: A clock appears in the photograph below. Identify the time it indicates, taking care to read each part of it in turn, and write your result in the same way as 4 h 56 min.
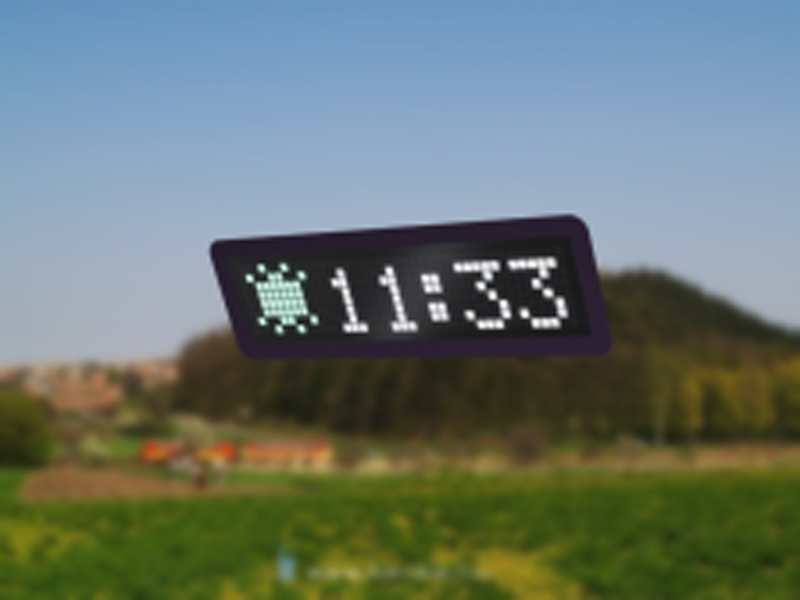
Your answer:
11 h 33 min
